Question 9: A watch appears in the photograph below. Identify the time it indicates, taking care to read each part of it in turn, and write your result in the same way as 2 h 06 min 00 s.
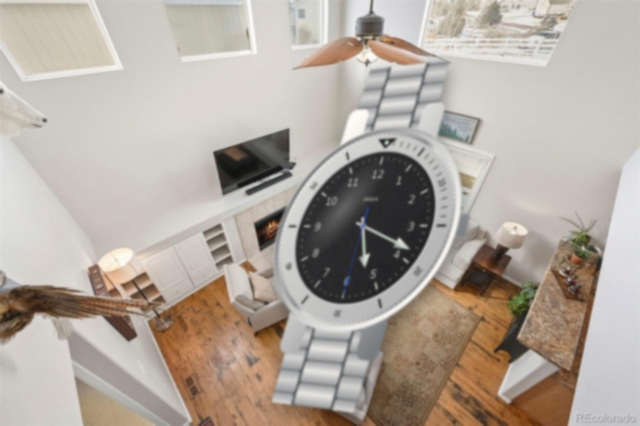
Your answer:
5 h 18 min 30 s
